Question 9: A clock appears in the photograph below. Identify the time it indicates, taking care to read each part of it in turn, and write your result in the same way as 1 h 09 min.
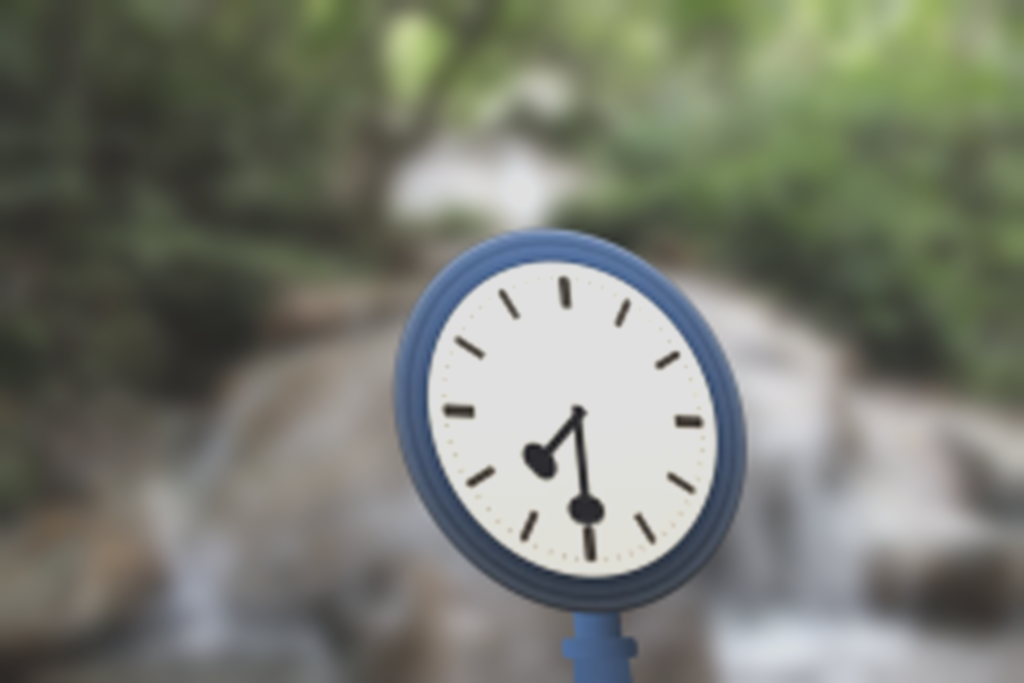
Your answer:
7 h 30 min
